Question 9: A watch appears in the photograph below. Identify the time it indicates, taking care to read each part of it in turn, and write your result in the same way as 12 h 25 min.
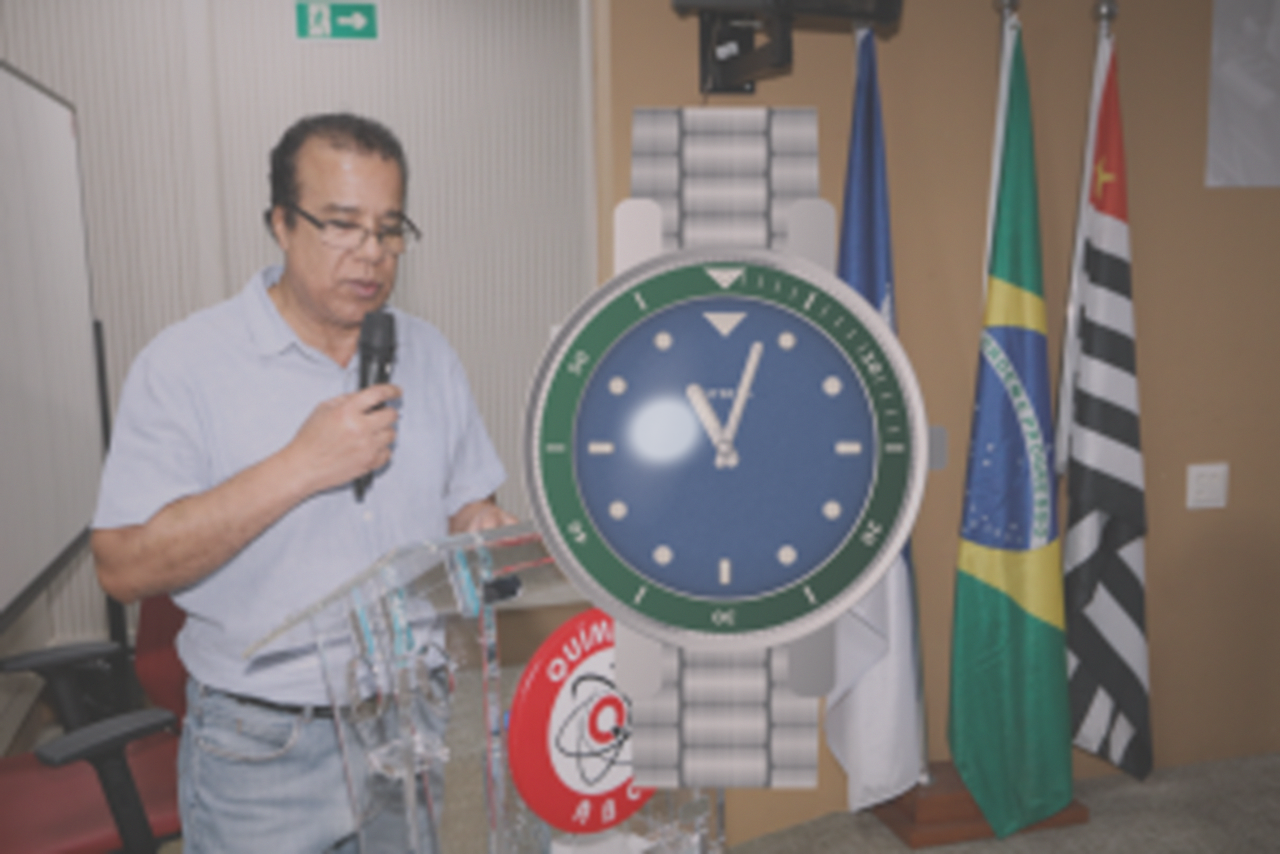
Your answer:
11 h 03 min
